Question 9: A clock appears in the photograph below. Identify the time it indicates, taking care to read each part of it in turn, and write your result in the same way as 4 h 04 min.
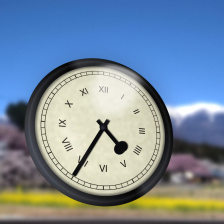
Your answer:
4 h 35 min
